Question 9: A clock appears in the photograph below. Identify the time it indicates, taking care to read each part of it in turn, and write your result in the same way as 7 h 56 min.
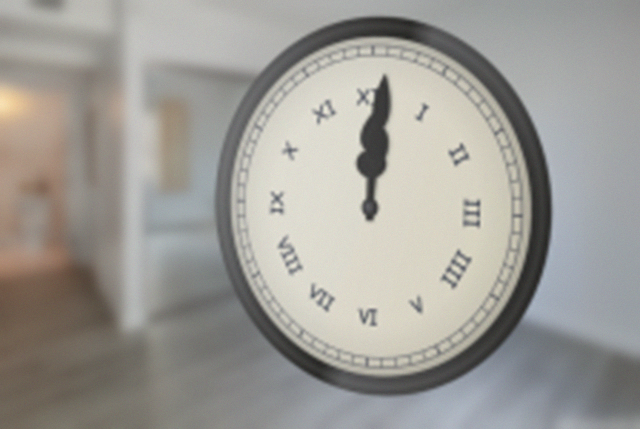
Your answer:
12 h 01 min
